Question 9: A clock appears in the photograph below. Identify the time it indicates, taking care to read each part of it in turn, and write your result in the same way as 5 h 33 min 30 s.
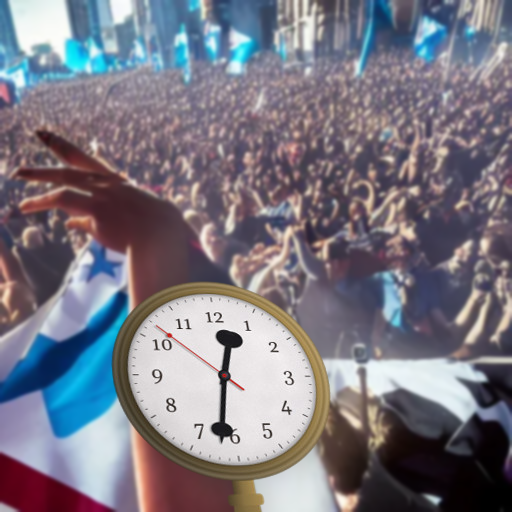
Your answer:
12 h 31 min 52 s
